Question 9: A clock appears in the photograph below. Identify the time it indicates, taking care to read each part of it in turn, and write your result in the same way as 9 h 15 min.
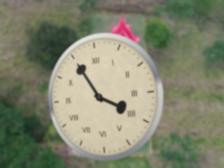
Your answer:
3 h 55 min
